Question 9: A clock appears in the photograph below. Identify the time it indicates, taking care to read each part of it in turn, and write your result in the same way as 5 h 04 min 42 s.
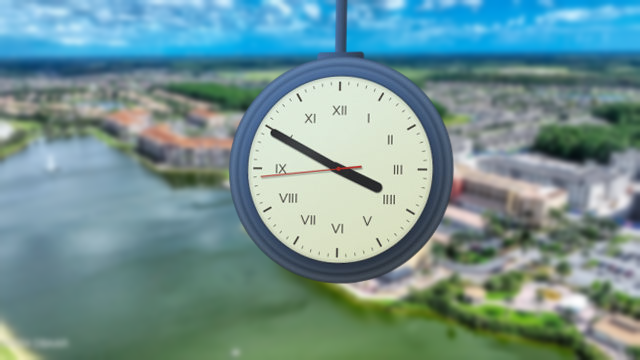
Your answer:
3 h 49 min 44 s
